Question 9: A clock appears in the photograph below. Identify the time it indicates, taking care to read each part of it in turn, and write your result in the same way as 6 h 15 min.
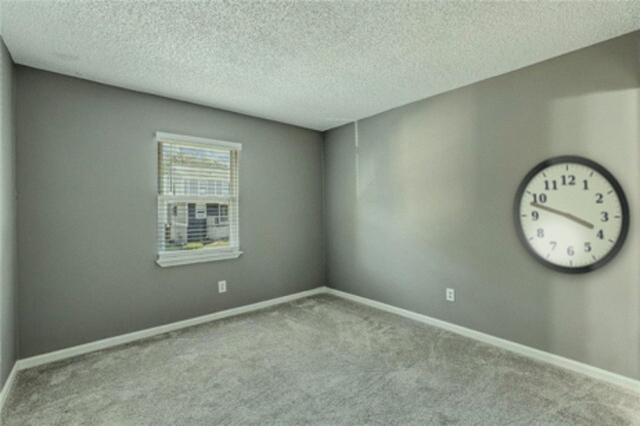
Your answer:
3 h 48 min
